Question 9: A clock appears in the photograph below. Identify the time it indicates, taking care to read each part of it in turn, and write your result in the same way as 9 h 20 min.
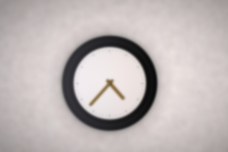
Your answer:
4 h 37 min
